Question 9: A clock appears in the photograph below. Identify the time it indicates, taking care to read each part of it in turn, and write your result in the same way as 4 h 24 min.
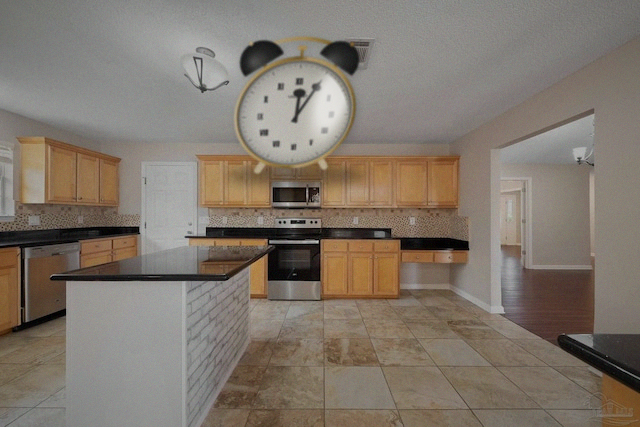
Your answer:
12 h 05 min
